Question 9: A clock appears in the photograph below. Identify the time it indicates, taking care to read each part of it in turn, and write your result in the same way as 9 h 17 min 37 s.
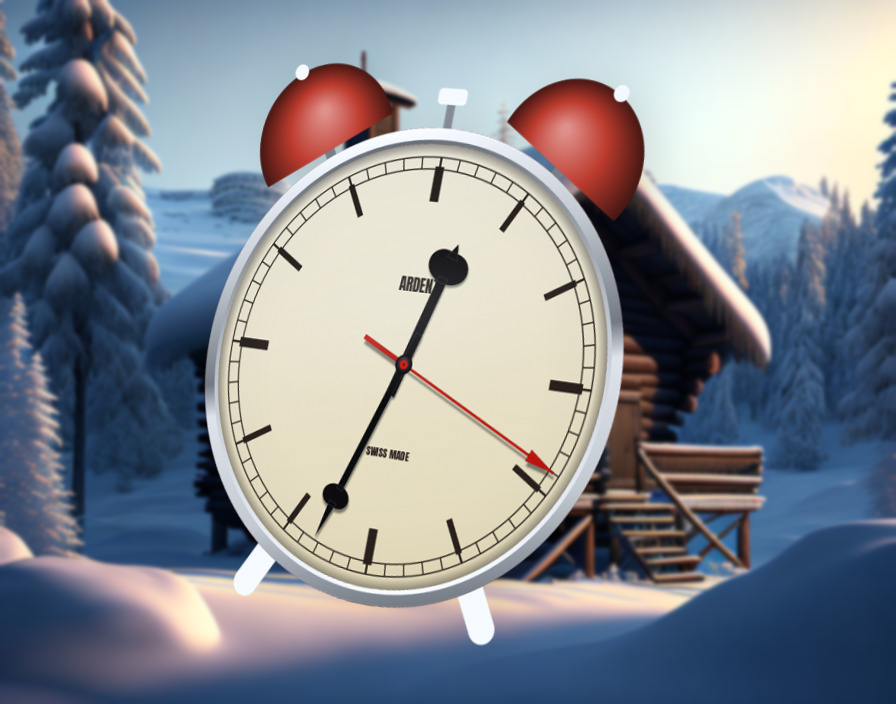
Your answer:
12 h 33 min 19 s
